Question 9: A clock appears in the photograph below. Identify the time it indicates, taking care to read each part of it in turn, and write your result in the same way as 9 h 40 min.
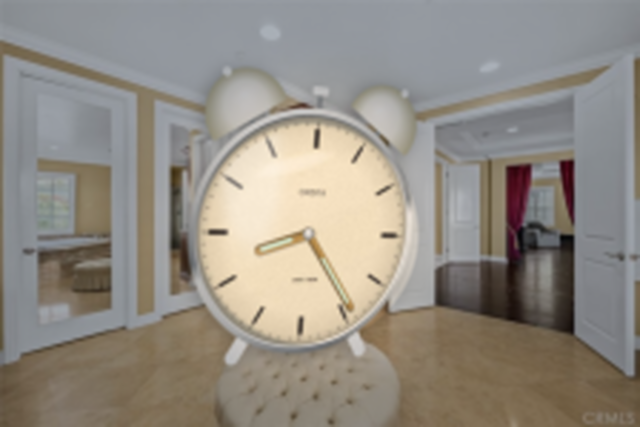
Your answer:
8 h 24 min
